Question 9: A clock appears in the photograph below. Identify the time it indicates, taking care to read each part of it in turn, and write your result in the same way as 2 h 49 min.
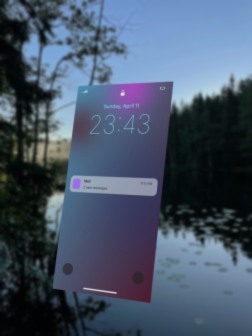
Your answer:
23 h 43 min
